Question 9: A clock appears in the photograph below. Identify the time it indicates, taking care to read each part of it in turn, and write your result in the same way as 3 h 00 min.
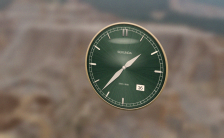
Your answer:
1 h 37 min
